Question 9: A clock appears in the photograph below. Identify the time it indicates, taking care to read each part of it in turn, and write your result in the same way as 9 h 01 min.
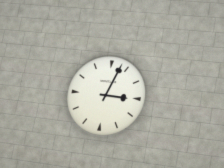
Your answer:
3 h 03 min
